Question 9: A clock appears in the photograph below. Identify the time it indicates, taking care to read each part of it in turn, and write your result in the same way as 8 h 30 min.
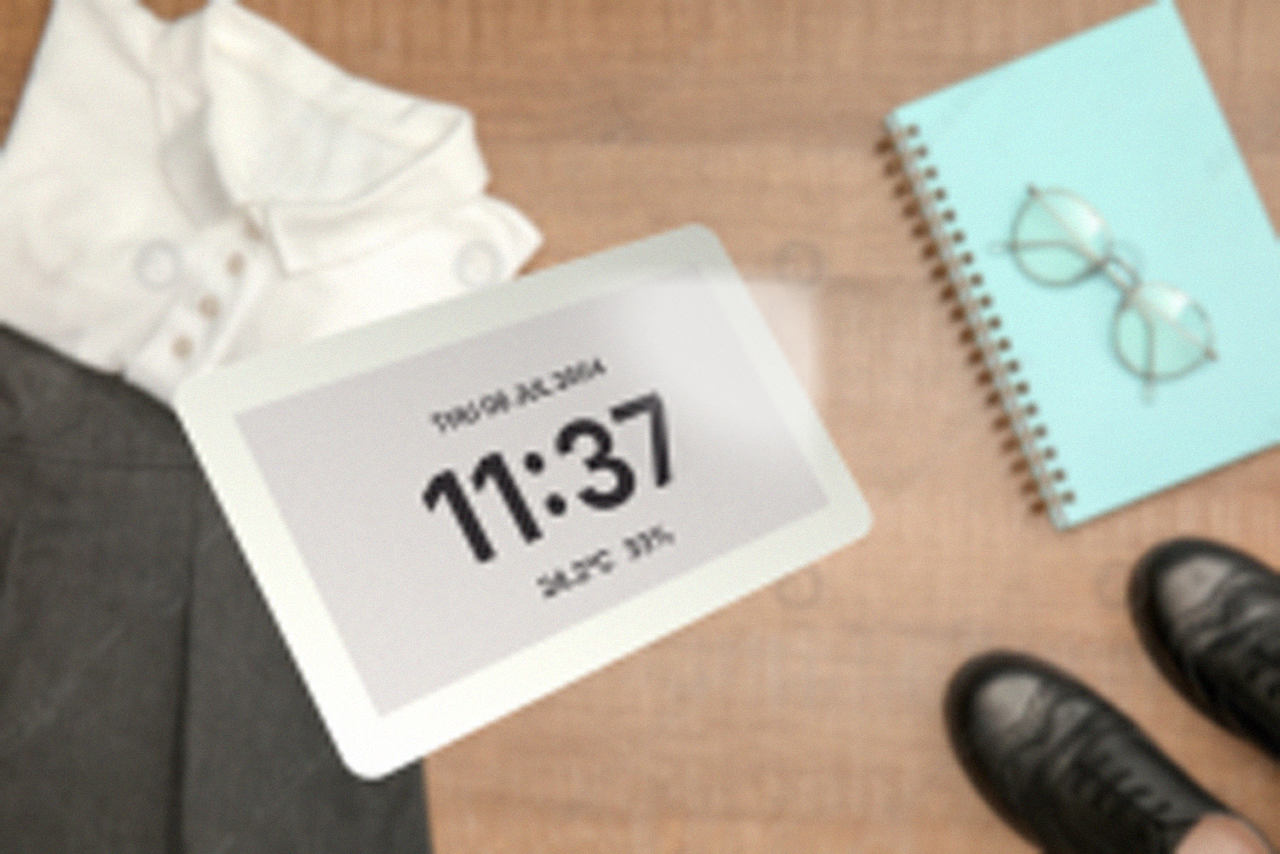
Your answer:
11 h 37 min
